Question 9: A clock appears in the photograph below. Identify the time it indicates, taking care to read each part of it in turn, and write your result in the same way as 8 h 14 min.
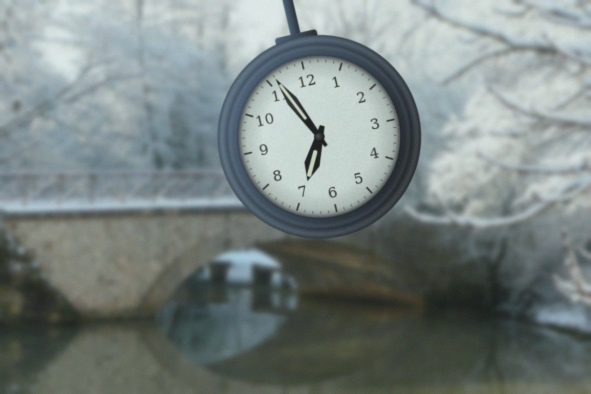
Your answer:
6 h 56 min
